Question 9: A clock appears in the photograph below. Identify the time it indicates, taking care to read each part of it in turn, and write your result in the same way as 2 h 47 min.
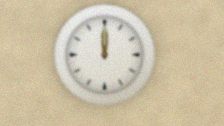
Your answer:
12 h 00 min
